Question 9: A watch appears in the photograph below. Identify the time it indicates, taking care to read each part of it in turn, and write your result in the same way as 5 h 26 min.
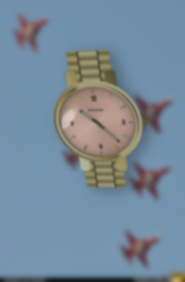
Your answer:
10 h 23 min
